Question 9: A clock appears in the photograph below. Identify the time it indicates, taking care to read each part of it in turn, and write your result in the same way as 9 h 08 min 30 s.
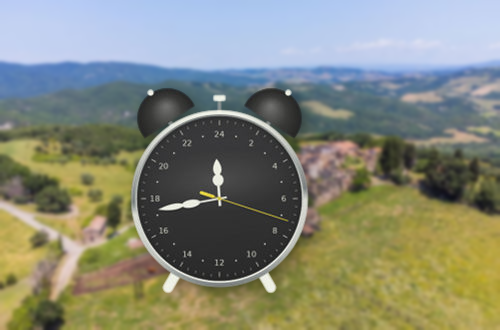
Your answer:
23 h 43 min 18 s
